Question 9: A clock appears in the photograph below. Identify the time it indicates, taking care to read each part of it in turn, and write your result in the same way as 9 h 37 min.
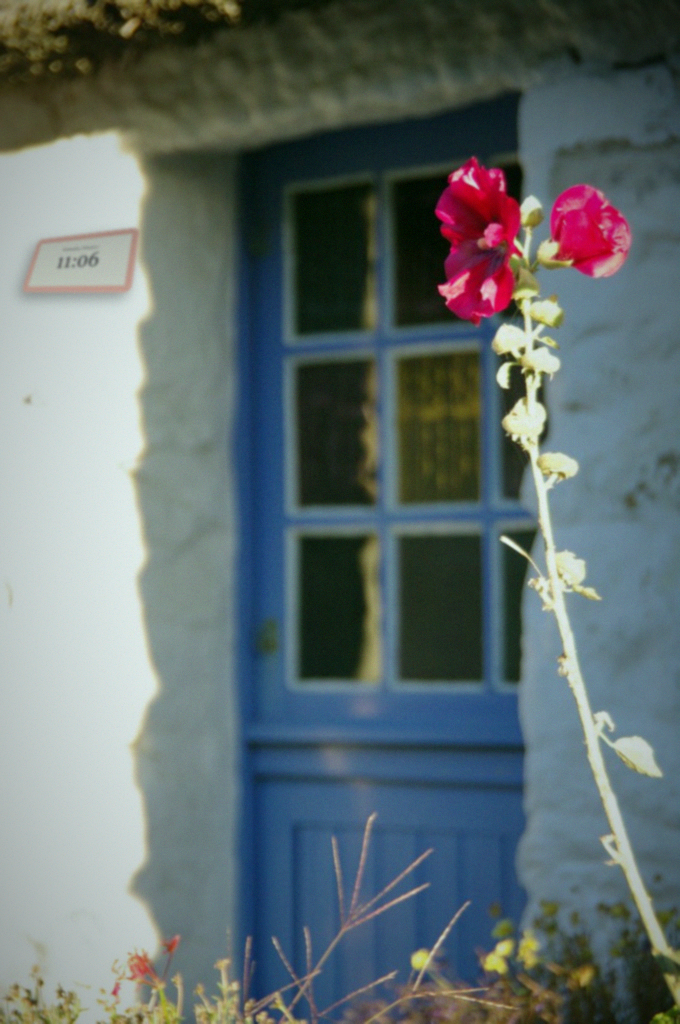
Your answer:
11 h 06 min
